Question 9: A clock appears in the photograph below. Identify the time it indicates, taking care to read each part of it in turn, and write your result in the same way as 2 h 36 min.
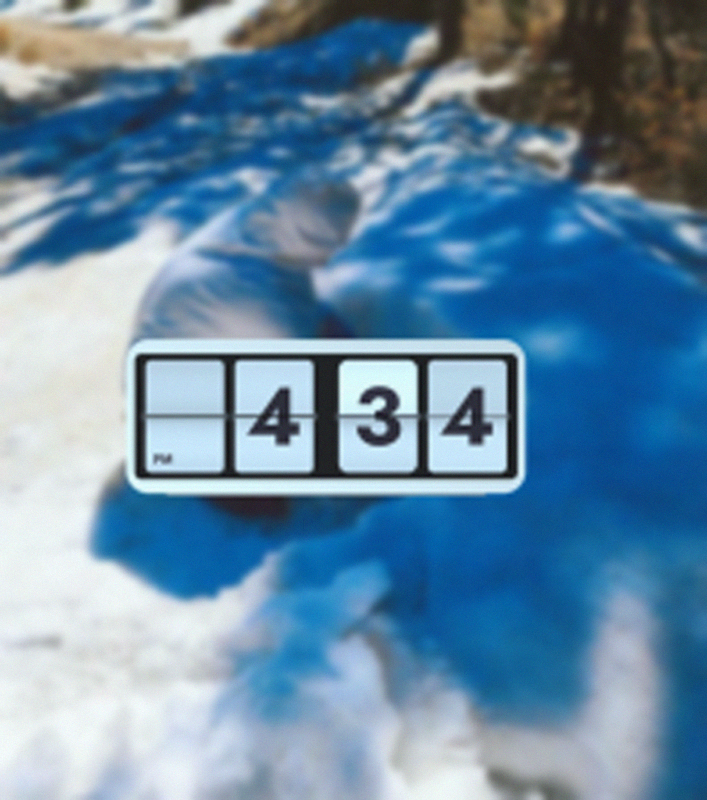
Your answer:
4 h 34 min
